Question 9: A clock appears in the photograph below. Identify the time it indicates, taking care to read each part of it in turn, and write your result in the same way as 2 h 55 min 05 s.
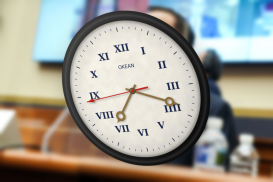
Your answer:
7 h 18 min 44 s
